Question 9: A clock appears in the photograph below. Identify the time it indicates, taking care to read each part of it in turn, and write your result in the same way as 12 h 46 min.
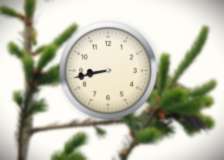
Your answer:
8 h 43 min
